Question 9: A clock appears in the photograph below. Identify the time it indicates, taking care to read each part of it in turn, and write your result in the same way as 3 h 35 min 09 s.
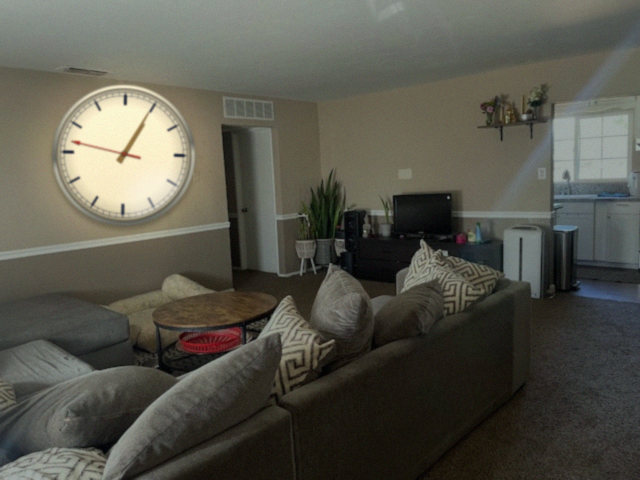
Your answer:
1 h 04 min 47 s
